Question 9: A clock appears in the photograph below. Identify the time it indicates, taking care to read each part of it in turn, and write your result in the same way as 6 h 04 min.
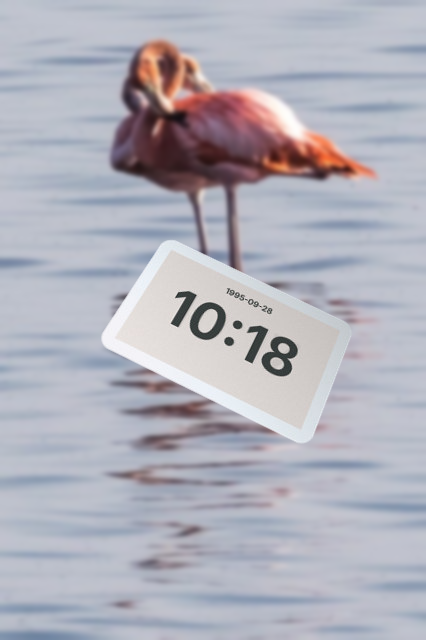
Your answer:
10 h 18 min
